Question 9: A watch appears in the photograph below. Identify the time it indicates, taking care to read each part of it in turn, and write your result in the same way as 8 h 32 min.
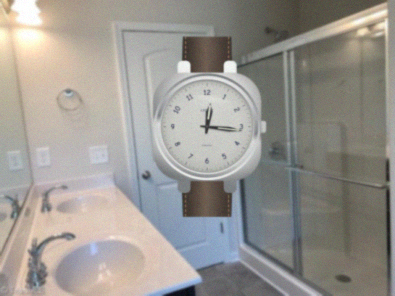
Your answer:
12 h 16 min
